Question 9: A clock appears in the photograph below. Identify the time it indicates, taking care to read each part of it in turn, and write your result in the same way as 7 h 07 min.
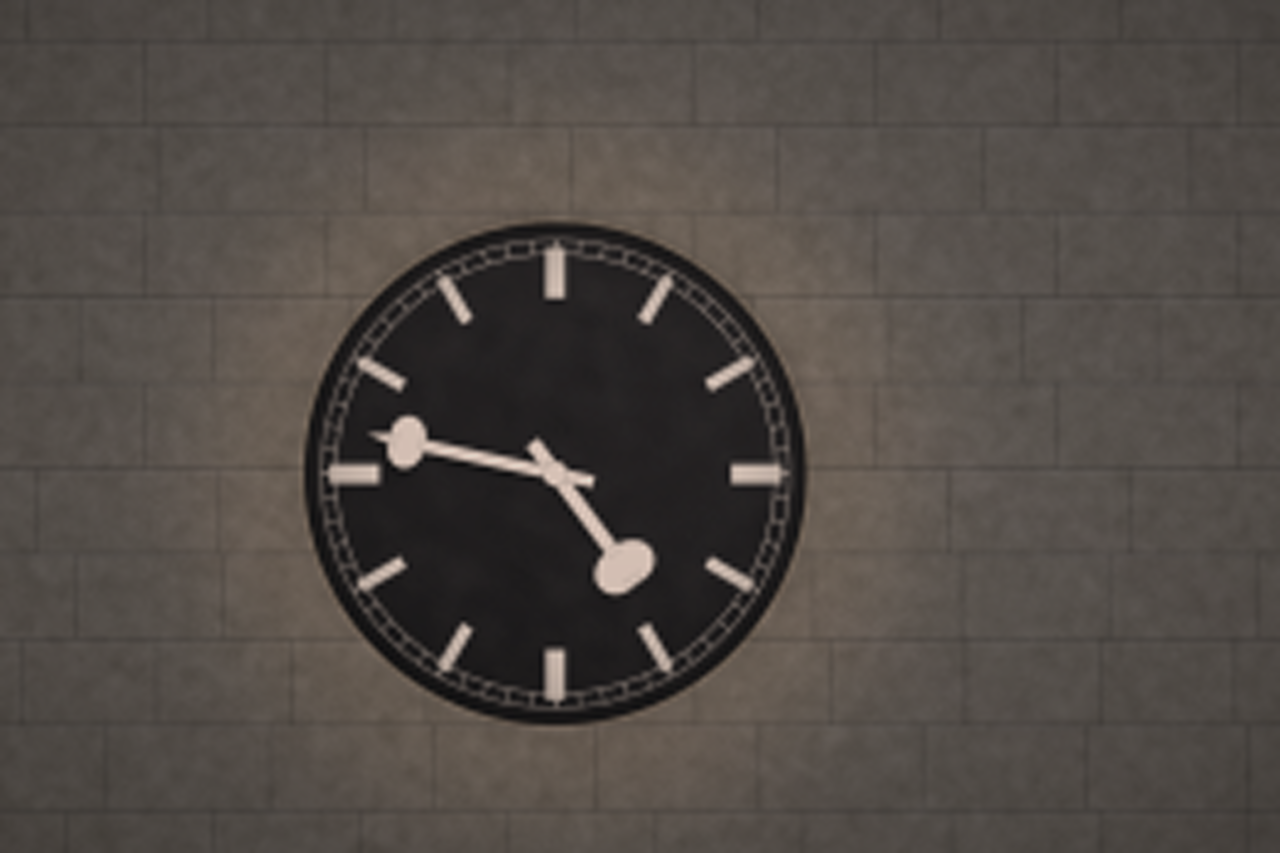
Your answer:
4 h 47 min
